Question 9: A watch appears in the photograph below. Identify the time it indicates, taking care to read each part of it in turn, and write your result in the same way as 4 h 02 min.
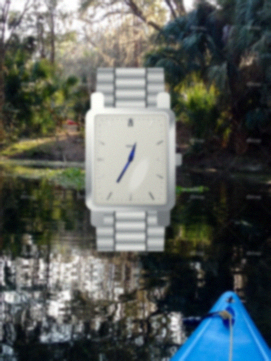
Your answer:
12 h 35 min
